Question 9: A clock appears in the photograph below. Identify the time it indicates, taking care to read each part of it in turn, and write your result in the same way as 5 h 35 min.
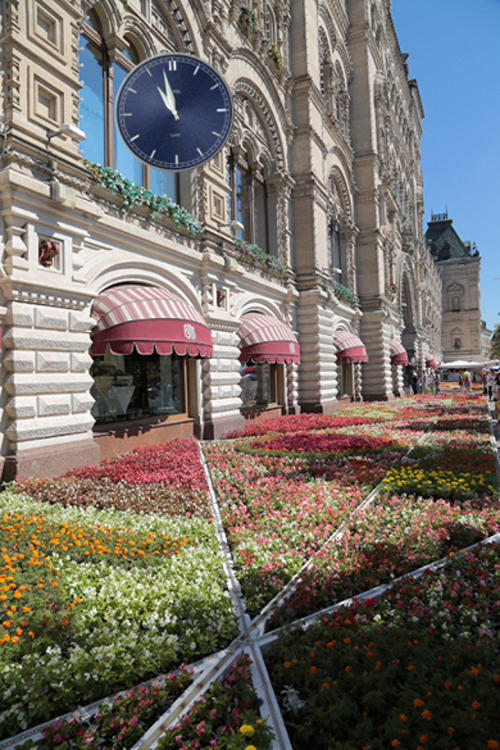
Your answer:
10 h 58 min
